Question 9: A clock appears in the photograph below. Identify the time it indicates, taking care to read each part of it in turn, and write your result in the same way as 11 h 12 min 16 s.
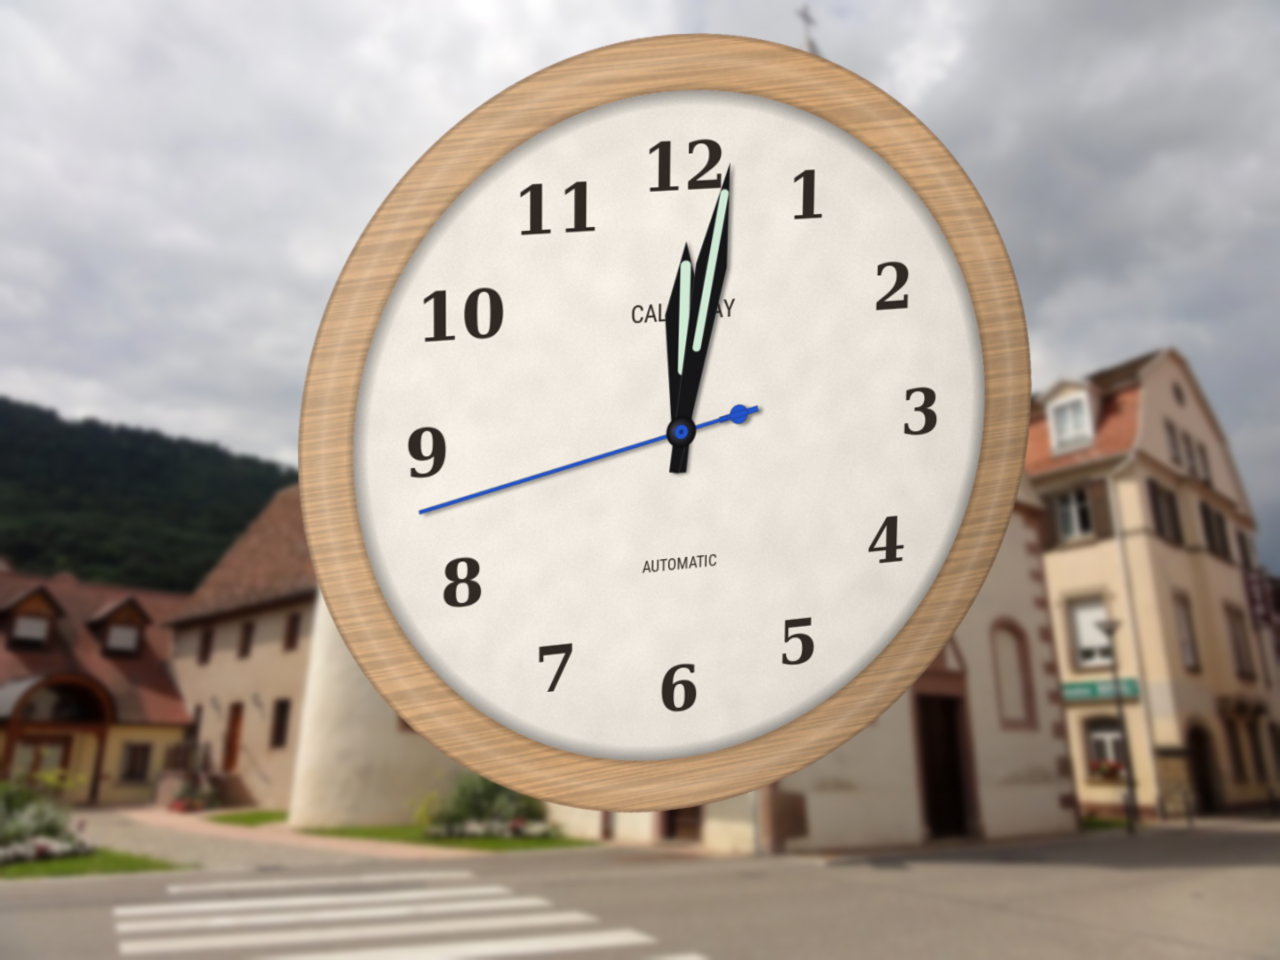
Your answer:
12 h 01 min 43 s
